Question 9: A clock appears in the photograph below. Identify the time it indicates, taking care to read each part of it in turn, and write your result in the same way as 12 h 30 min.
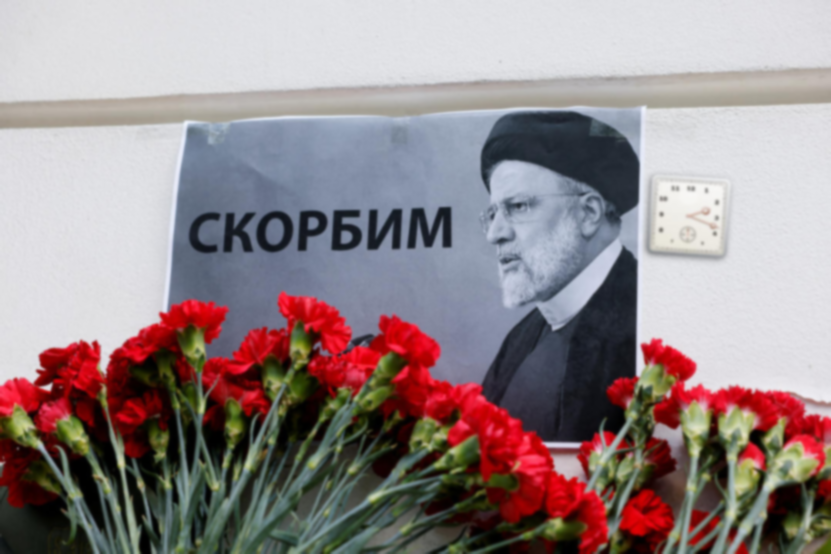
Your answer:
2 h 18 min
